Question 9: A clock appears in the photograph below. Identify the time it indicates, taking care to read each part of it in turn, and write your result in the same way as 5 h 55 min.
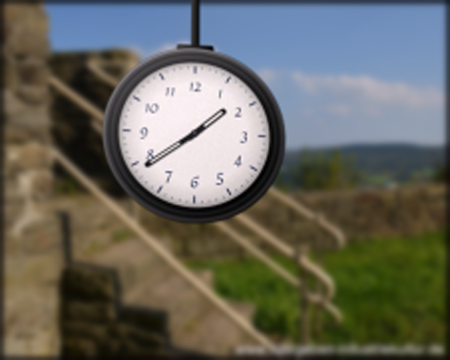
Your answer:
1 h 39 min
